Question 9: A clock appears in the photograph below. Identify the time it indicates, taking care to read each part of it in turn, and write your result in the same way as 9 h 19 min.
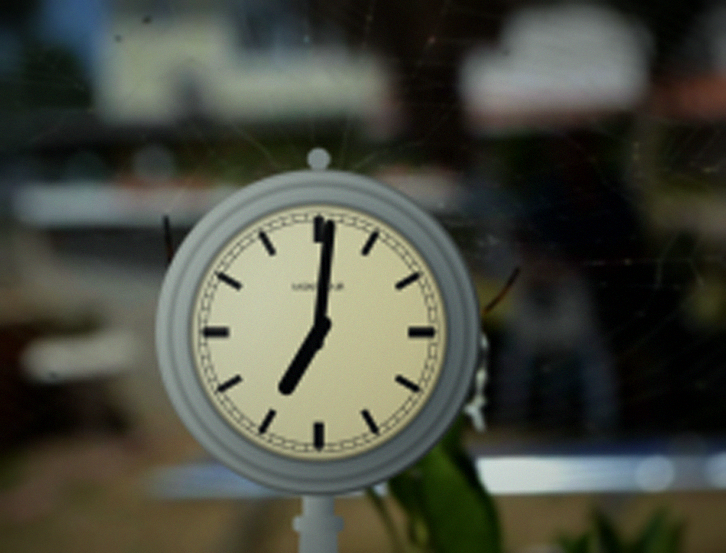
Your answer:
7 h 01 min
